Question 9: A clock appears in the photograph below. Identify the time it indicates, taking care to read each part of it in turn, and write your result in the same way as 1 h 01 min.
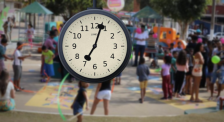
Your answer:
7 h 03 min
